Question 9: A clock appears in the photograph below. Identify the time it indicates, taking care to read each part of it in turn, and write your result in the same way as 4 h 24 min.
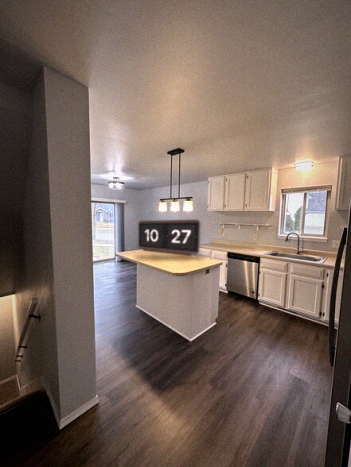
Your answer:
10 h 27 min
